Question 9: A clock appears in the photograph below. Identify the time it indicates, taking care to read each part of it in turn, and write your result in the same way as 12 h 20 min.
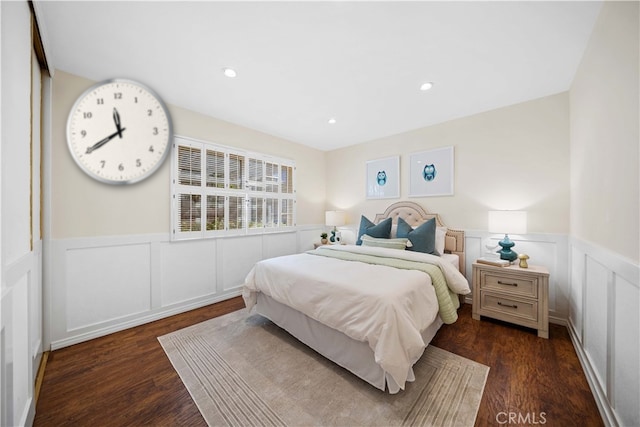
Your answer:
11 h 40 min
